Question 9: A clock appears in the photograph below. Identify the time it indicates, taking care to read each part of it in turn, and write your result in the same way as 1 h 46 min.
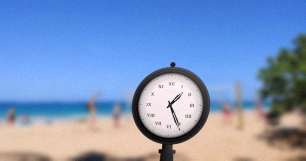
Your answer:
1 h 26 min
